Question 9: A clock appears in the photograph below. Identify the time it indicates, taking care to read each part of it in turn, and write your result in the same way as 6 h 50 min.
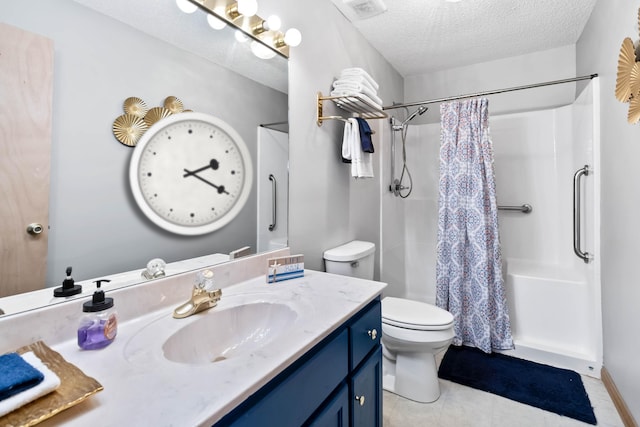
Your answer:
2 h 20 min
